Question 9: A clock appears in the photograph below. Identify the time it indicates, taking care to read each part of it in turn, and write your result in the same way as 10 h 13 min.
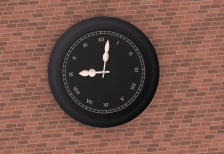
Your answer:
9 h 02 min
